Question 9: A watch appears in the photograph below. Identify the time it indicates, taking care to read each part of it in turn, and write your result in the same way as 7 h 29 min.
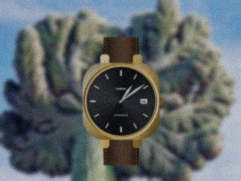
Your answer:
1 h 09 min
